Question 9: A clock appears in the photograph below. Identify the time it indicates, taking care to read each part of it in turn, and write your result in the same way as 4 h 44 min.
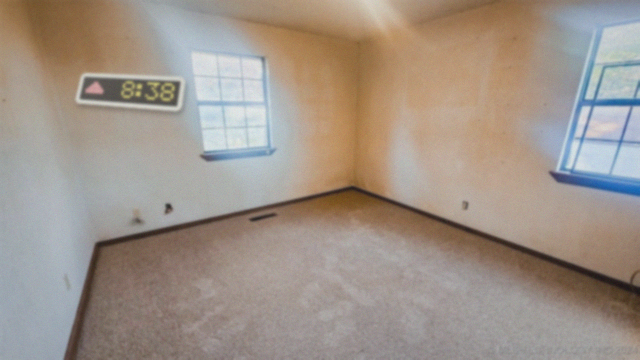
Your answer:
8 h 38 min
